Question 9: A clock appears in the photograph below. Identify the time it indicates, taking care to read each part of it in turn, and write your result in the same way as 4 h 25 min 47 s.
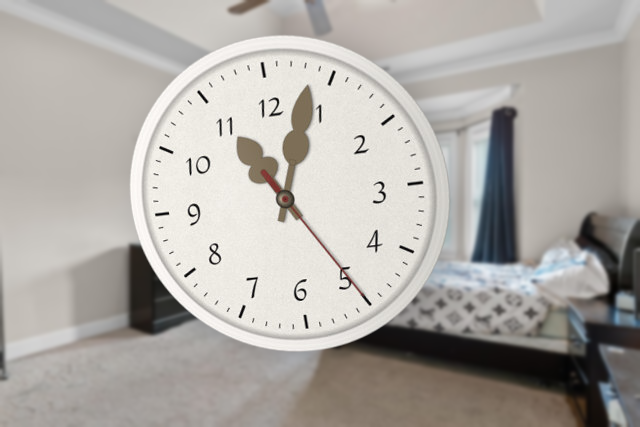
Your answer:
11 h 03 min 25 s
